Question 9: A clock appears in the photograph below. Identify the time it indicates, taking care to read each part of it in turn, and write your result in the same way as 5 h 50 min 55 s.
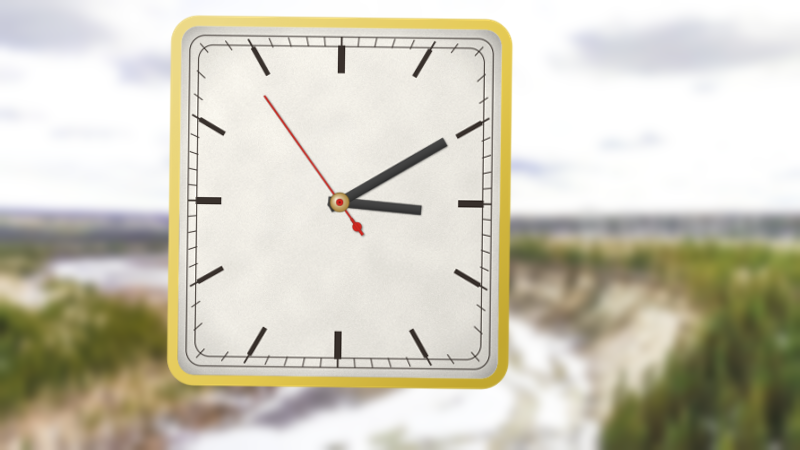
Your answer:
3 h 09 min 54 s
